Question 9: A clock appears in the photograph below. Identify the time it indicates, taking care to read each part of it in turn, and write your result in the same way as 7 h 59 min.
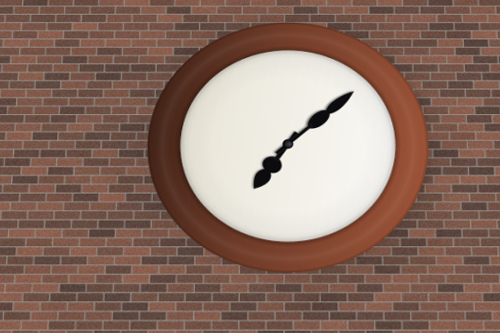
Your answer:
7 h 08 min
